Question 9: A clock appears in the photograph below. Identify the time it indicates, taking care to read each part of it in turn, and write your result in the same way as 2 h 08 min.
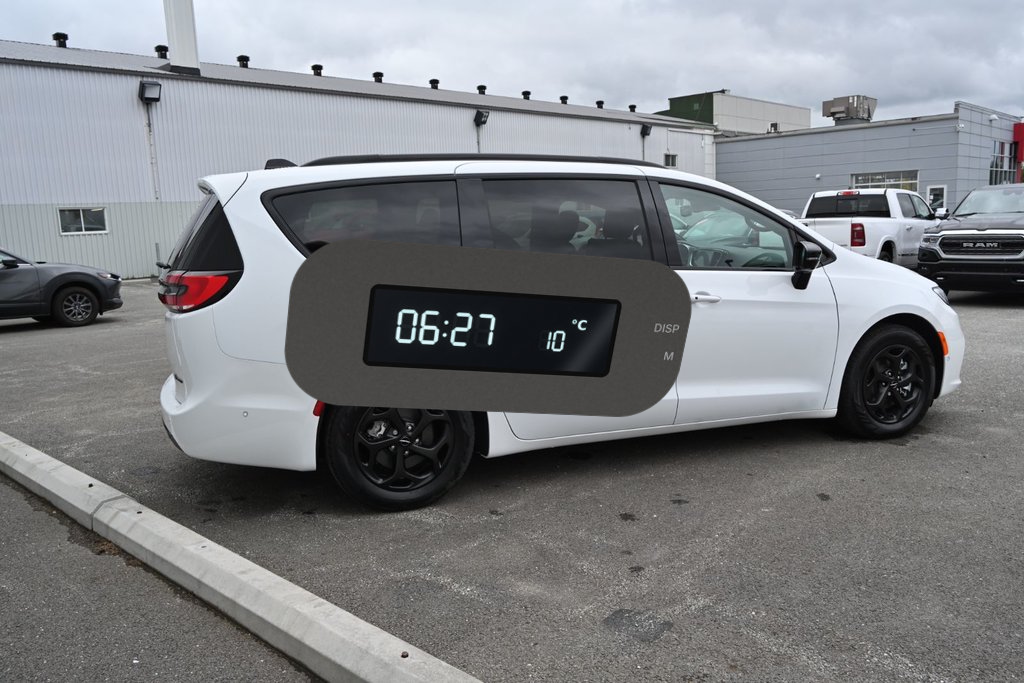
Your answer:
6 h 27 min
